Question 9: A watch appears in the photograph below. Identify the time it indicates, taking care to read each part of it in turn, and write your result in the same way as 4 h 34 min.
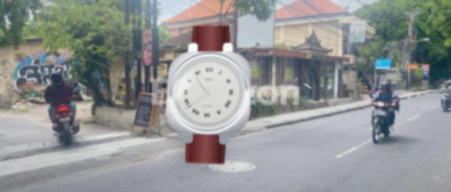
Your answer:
10 h 39 min
